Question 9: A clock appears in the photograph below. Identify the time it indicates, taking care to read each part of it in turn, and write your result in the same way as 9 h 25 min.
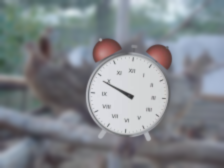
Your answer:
9 h 49 min
